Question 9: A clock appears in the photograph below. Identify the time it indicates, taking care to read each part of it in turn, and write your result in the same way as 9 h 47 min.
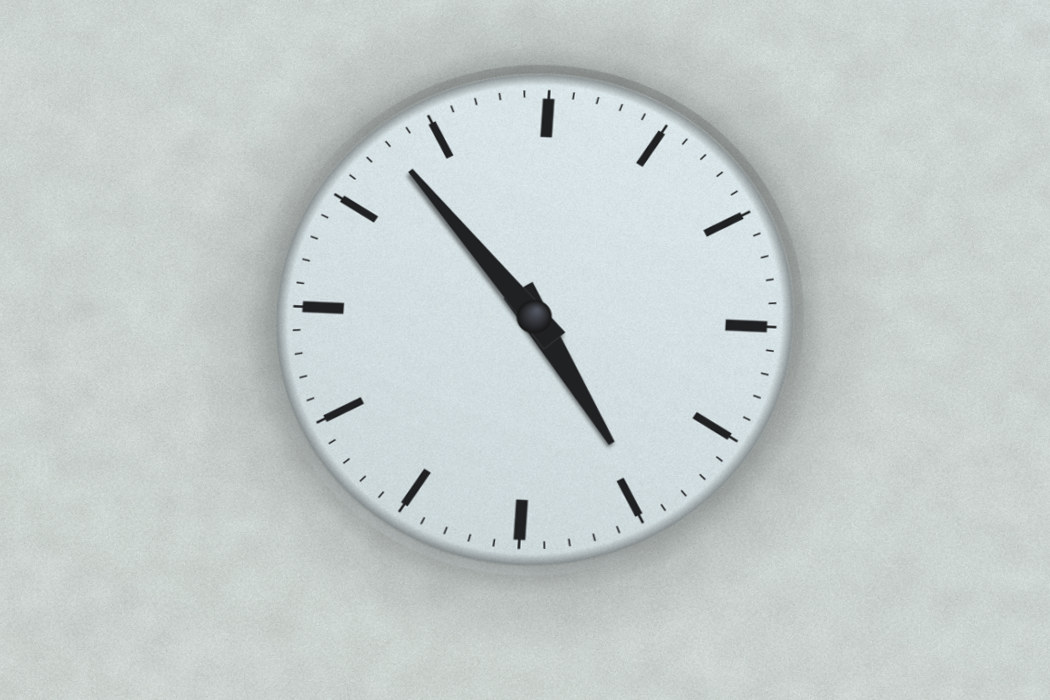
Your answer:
4 h 53 min
